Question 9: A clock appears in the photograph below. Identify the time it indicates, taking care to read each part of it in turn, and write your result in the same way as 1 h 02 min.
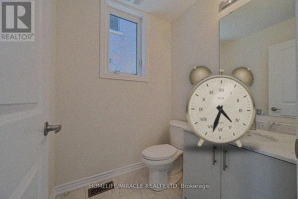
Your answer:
4 h 33 min
